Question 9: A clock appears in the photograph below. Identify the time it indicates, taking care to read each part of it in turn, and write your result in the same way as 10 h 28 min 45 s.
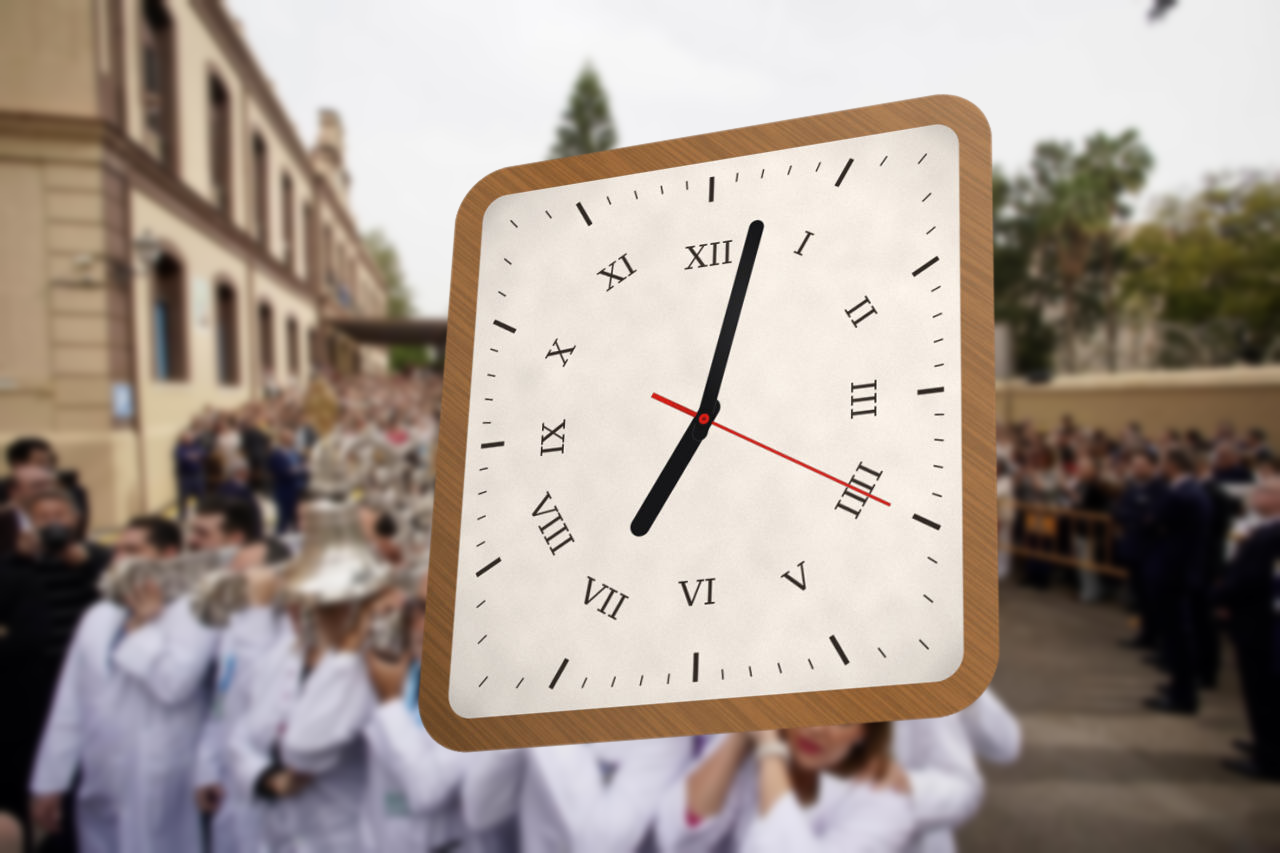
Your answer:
7 h 02 min 20 s
